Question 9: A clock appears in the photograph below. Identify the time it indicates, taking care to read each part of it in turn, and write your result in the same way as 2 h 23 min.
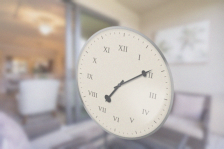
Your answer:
7 h 09 min
